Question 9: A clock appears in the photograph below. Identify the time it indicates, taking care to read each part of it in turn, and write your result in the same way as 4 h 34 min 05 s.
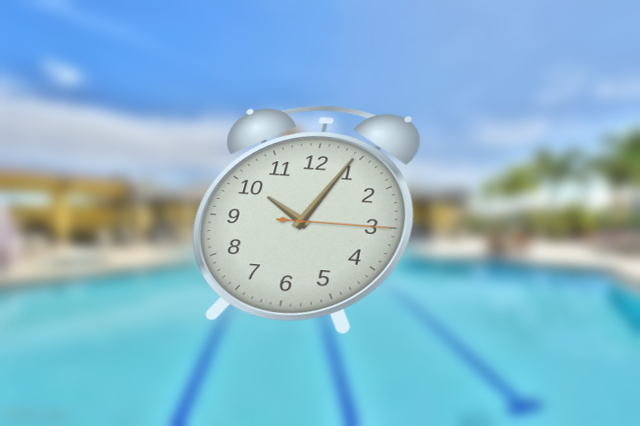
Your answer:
10 h 04 min 15 s
